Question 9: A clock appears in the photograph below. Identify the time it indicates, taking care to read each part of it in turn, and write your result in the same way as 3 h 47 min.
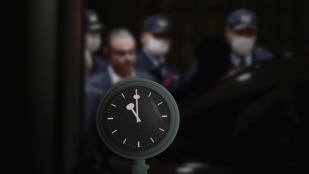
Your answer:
11 h 00 min
